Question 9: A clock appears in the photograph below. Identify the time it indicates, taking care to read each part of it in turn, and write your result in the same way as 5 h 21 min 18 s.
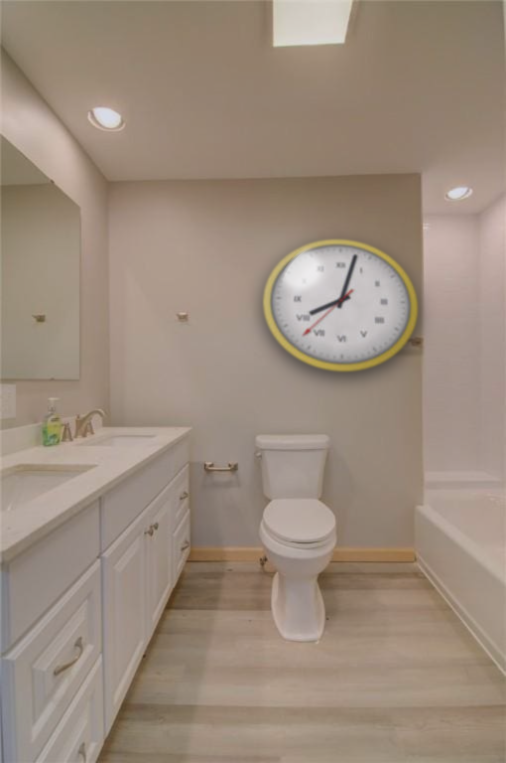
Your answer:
8 h 02 min 37 s
